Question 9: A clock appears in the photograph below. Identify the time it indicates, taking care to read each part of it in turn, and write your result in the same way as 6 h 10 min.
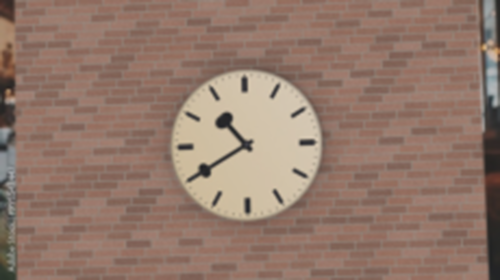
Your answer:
10 h 40 min
